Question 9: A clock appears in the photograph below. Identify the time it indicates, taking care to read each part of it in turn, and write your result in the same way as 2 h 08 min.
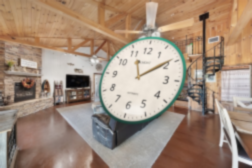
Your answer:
11 h 09 min
